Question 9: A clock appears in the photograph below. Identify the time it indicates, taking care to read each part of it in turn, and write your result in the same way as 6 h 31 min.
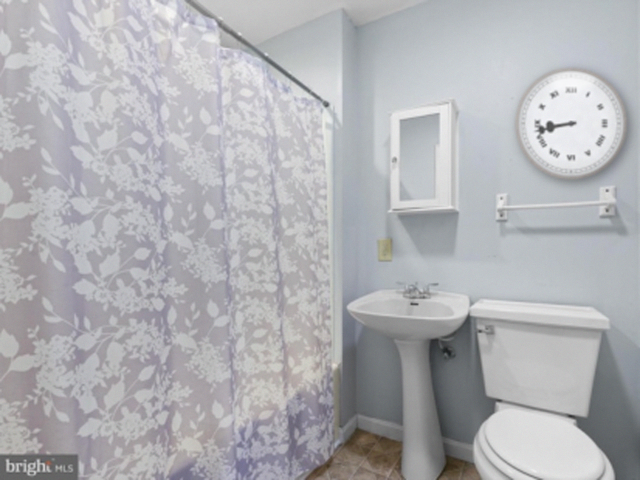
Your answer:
8 h 43 min
